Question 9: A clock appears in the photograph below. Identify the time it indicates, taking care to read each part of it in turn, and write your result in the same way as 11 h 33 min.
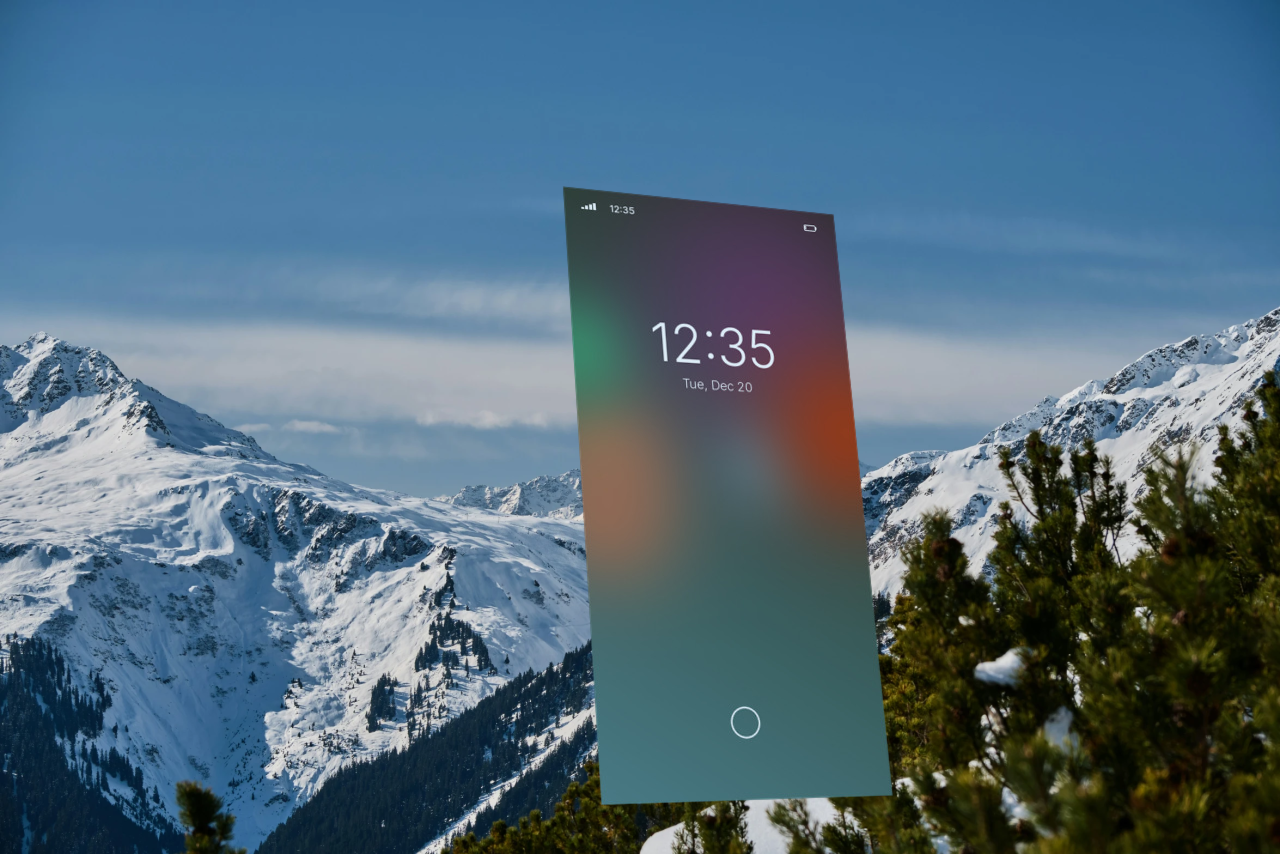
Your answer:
12 h 35 min
